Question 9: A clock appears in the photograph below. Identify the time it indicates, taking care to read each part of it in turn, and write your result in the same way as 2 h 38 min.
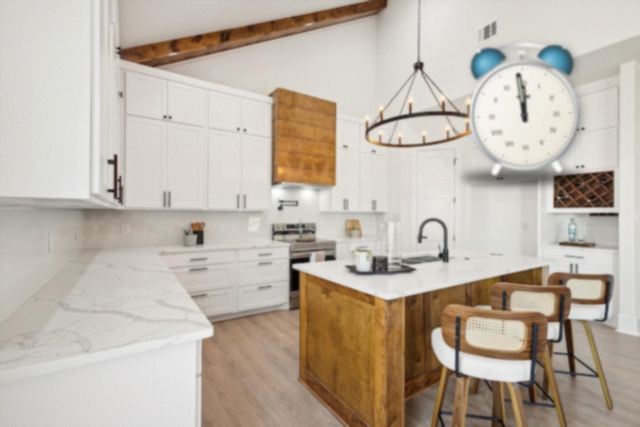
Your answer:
11 h 59 min
